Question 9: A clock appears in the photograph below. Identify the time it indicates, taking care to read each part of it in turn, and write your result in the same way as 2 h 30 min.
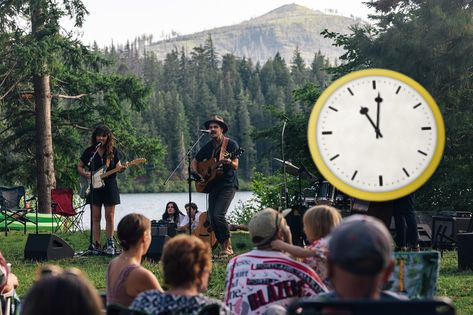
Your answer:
11 h 01 min
